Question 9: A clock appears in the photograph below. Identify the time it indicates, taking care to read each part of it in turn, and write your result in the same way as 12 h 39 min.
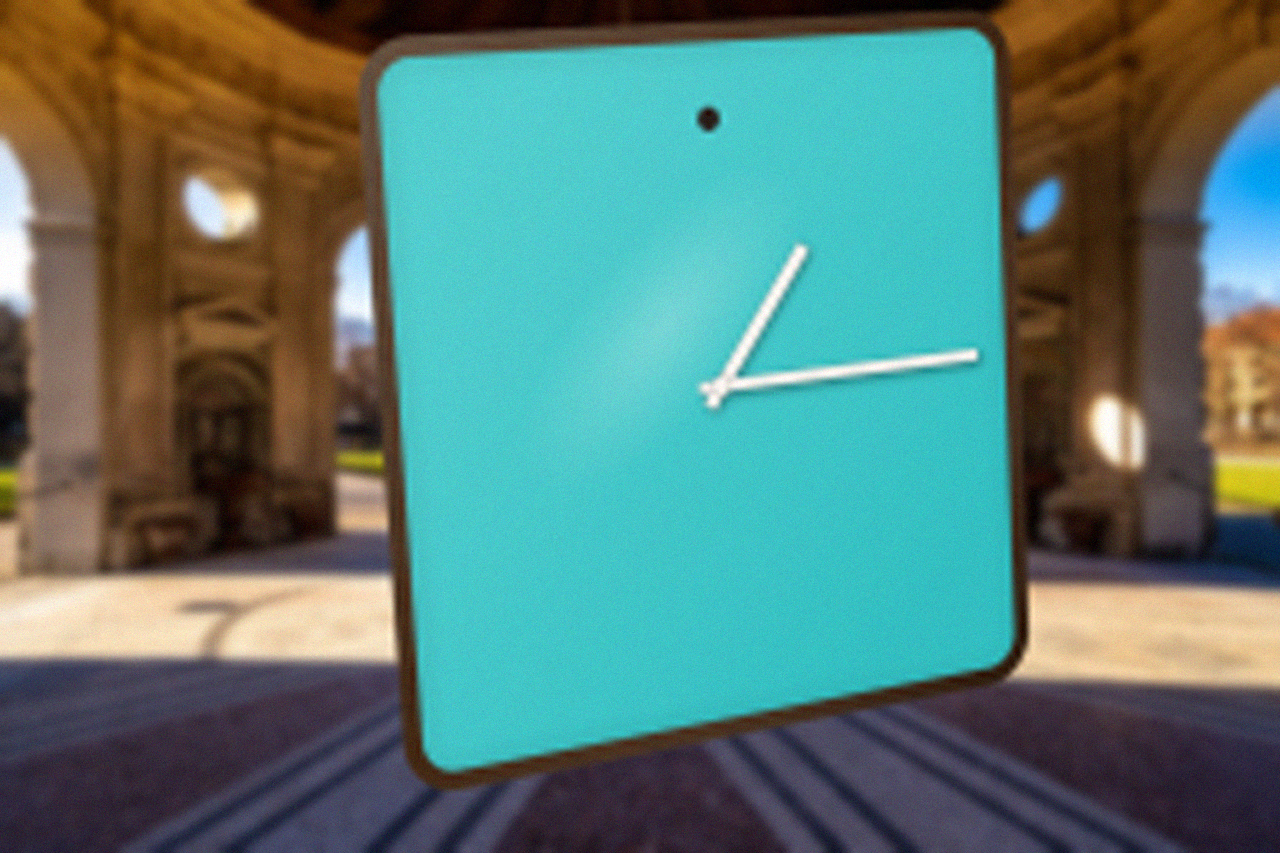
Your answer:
1 h 15 min
